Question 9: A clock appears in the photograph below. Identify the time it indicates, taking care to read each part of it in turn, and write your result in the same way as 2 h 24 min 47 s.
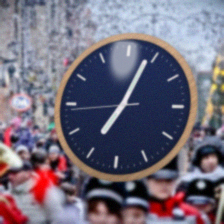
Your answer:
7 h 03 min 44 s
